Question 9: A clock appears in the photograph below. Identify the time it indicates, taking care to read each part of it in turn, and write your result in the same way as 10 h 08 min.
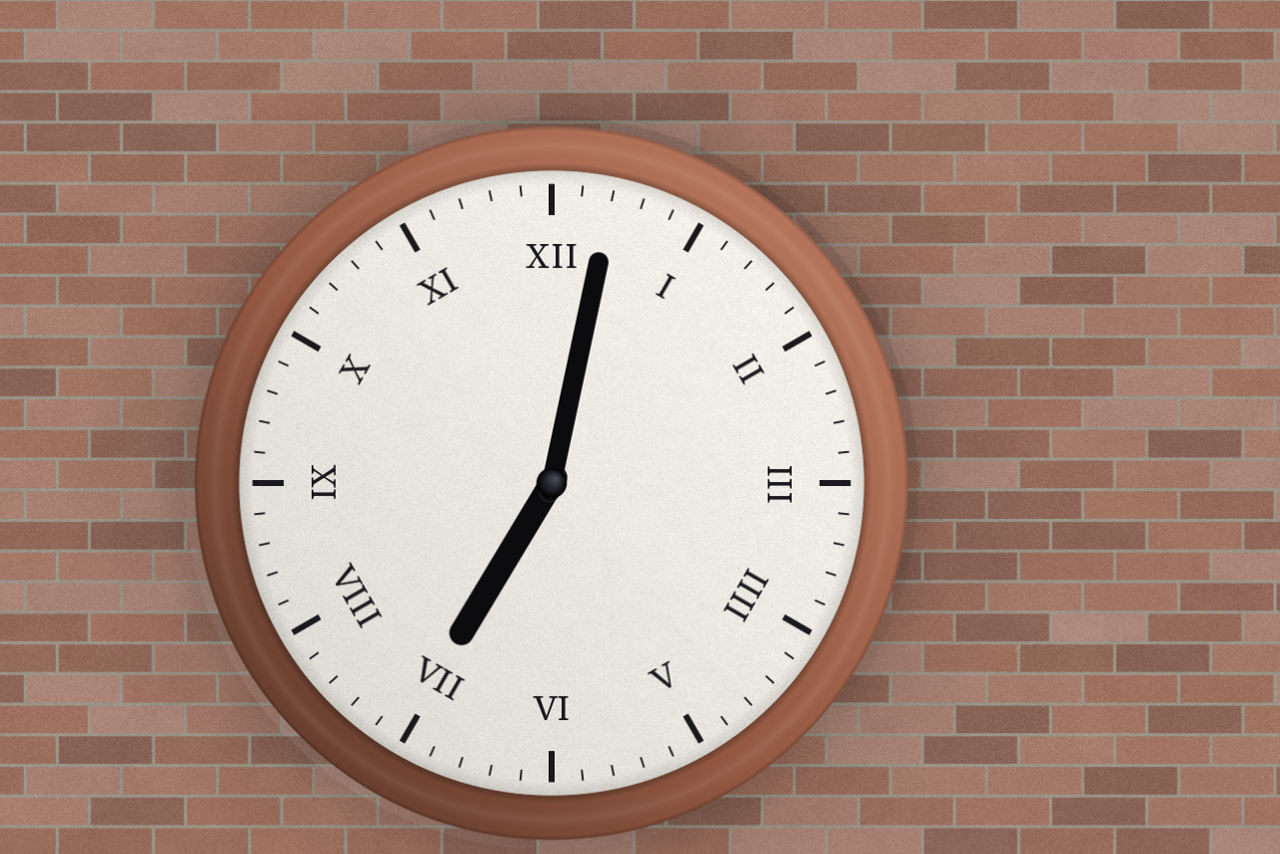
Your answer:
7 h 02 min
